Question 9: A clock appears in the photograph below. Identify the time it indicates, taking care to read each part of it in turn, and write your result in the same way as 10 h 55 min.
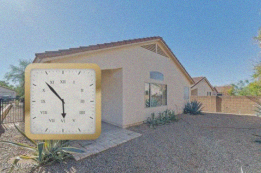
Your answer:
5 h 53 min
